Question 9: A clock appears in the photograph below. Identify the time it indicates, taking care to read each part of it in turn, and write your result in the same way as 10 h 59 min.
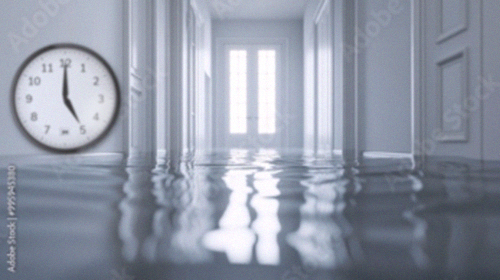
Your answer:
5 h 00 min
